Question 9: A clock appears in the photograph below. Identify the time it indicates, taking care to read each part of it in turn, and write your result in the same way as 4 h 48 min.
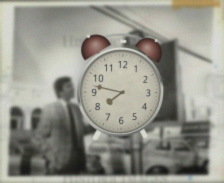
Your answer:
7 h 47 min
